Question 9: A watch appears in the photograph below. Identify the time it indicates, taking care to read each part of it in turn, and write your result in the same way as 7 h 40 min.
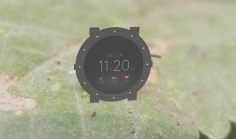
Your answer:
11 h 20 min
